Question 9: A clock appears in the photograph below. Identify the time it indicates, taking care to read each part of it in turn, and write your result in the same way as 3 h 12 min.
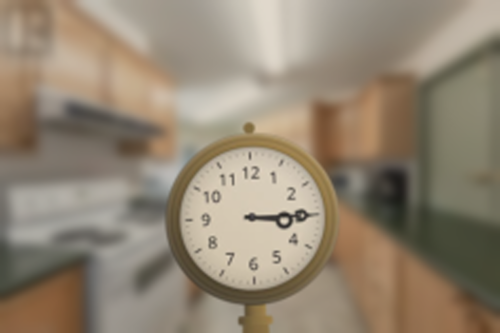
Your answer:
3 h 15 min
